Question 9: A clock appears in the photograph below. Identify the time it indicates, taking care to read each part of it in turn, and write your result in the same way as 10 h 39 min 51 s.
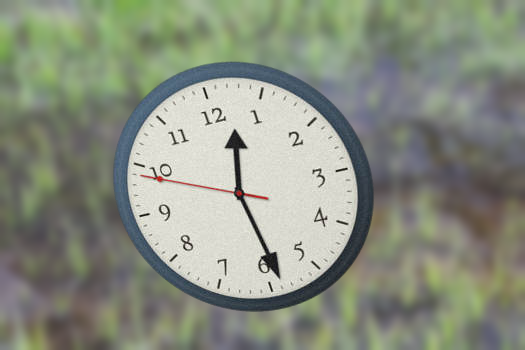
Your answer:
12 h 28 min 49 s
